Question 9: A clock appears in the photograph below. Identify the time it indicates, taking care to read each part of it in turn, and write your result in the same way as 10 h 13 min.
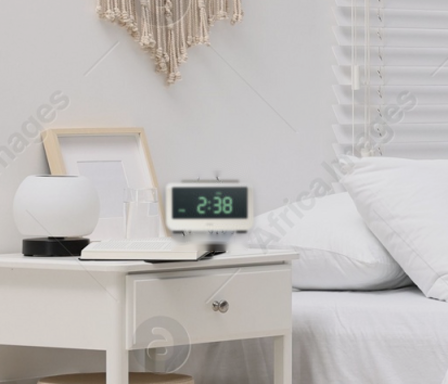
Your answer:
2 h 38 min
